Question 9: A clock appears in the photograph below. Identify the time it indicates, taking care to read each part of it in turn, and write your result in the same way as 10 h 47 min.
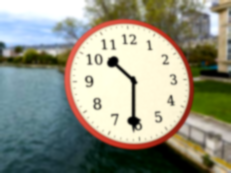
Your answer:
10 h 31 min
